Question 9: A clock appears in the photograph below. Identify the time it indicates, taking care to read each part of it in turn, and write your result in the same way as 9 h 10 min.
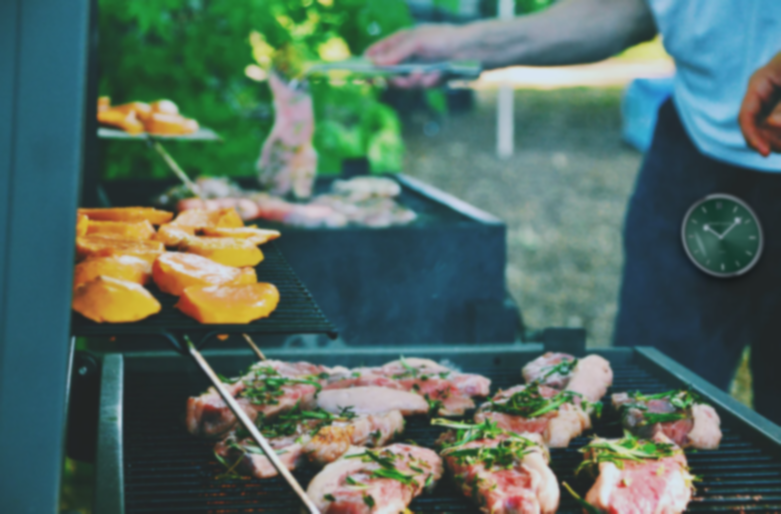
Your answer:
10 h 08 min
